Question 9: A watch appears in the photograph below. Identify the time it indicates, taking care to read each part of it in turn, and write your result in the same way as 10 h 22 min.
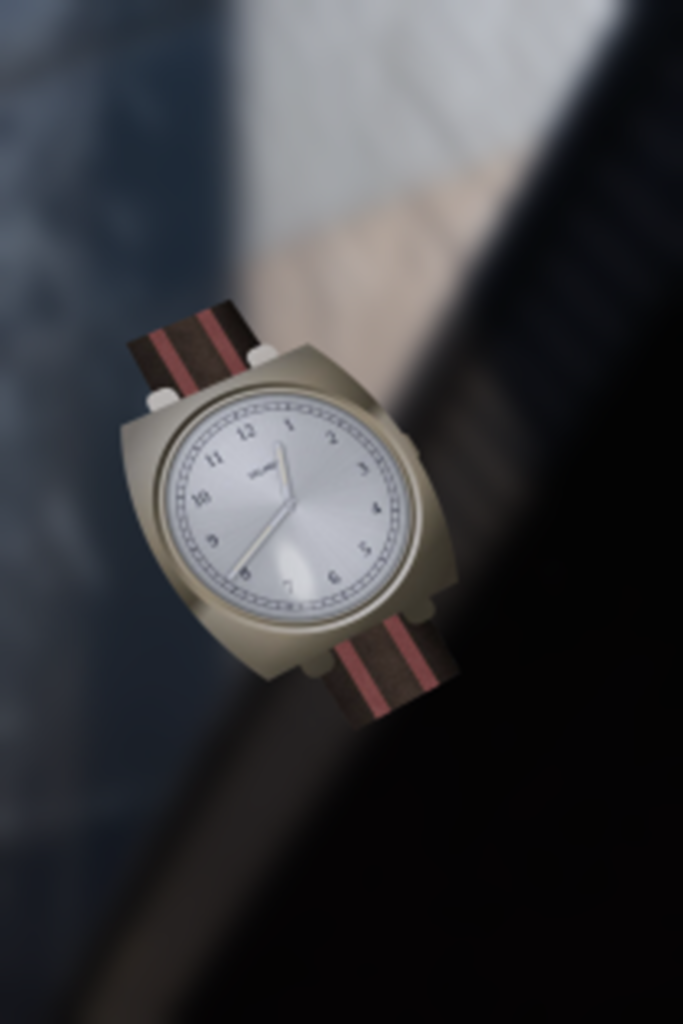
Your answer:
12 h 41 min
